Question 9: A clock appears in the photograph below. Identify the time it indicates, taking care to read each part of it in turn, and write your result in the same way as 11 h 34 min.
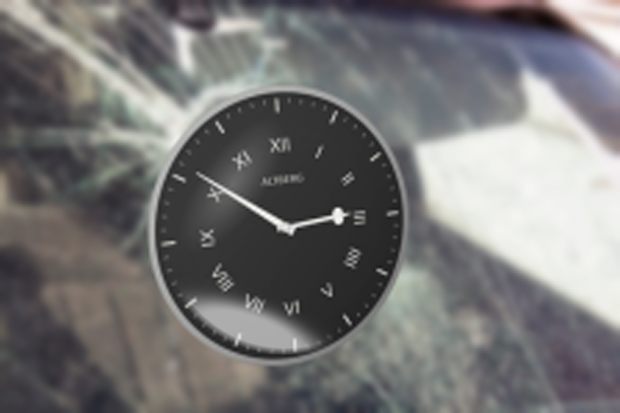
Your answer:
2 h 51 min
